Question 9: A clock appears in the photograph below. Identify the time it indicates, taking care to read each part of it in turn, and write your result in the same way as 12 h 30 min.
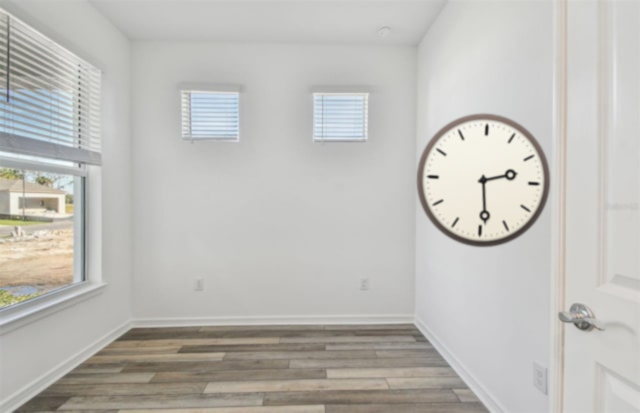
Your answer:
2 h 29 min
